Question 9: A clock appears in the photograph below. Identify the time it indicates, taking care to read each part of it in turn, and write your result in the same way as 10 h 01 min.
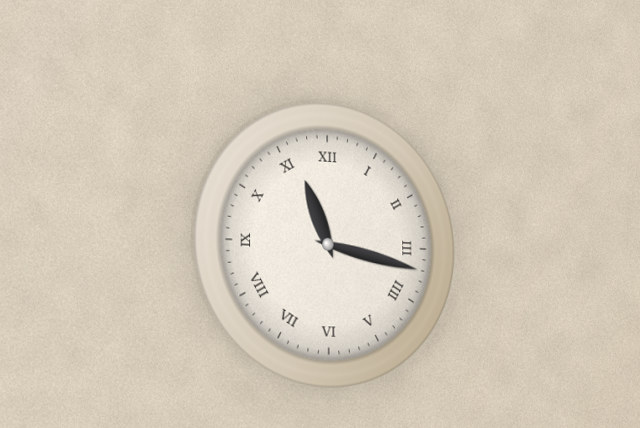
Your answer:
11 h 17 min
